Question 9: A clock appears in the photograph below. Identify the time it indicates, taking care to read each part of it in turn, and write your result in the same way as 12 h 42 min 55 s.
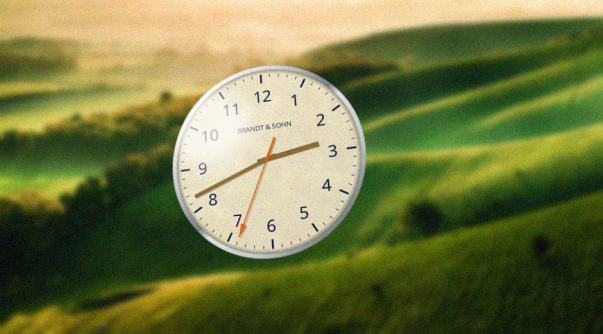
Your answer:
2 h 41 min 34 s
